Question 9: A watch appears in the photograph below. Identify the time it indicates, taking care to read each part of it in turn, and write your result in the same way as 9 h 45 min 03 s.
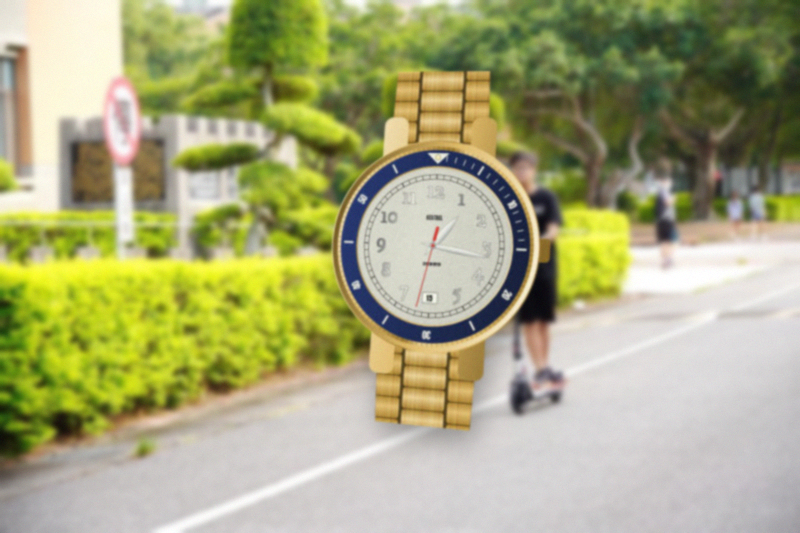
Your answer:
1 h 16 min 32 s
